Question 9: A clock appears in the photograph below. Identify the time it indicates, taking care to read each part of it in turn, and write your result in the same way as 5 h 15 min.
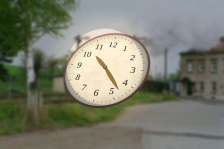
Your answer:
10 h 23 min
